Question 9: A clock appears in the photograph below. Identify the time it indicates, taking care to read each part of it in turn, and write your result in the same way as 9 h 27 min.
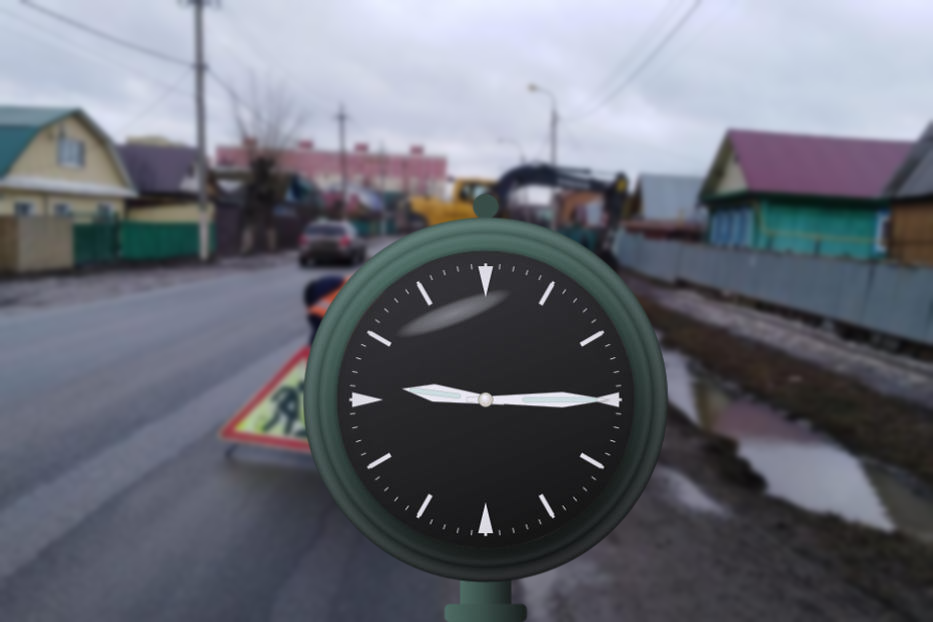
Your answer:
9 h 15 min
